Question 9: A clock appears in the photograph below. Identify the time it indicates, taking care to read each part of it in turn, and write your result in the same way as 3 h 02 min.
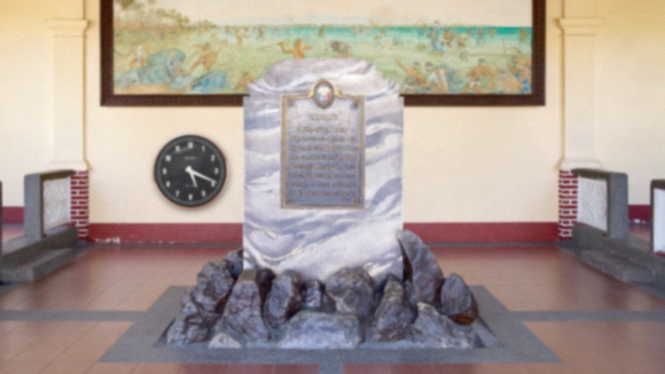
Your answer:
5 h 19 min
